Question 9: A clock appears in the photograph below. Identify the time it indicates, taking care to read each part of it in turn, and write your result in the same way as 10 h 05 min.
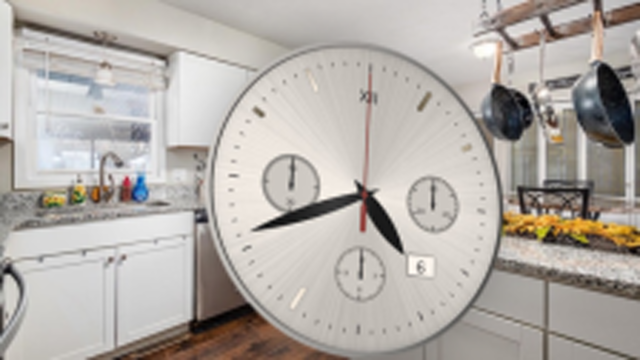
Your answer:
4 h 41 min
